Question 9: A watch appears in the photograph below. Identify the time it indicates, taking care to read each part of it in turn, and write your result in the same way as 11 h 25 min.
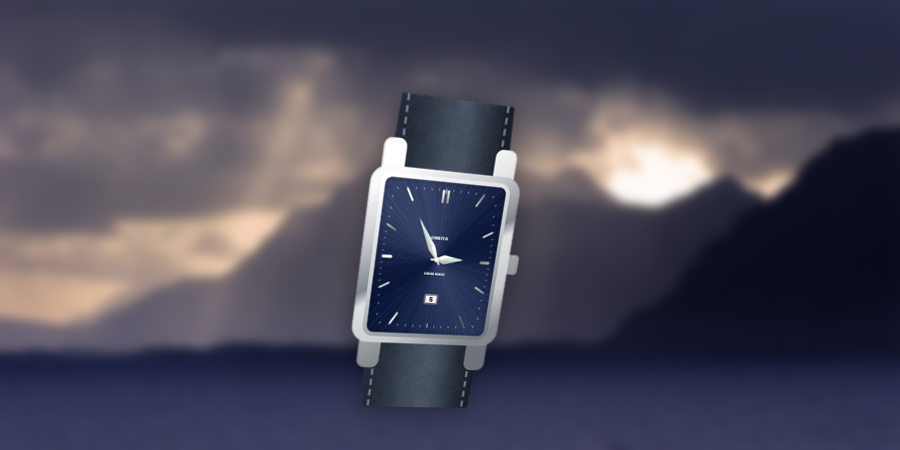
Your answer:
2 h 55 min
